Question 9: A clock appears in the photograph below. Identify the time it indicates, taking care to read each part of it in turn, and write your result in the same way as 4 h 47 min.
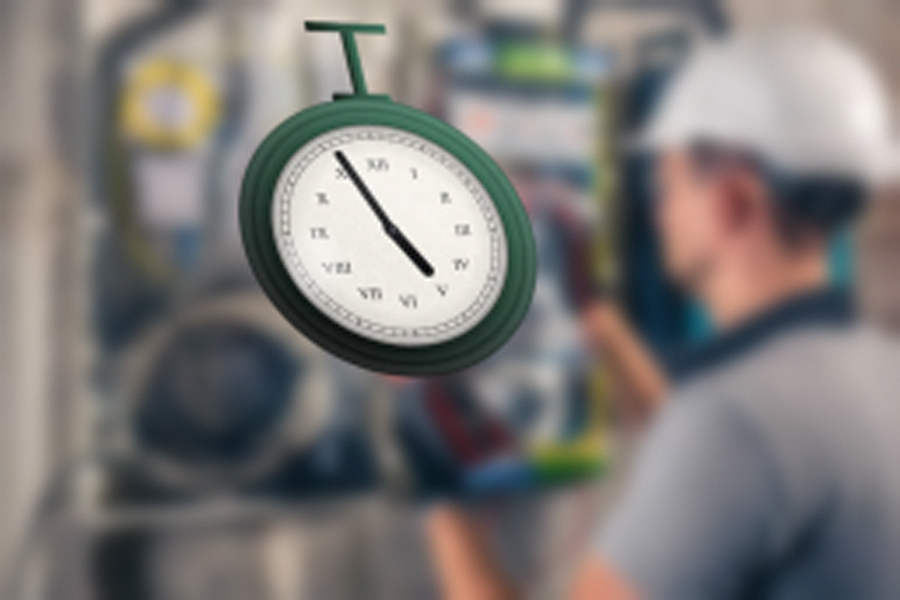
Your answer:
4 h 56 min
